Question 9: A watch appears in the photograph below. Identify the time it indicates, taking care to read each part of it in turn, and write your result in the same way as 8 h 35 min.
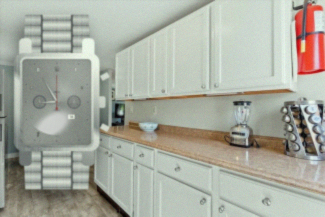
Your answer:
8 h 55 min
